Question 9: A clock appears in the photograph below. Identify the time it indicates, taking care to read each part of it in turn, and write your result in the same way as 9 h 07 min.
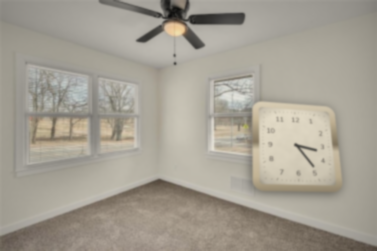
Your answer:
3 h 24 min
